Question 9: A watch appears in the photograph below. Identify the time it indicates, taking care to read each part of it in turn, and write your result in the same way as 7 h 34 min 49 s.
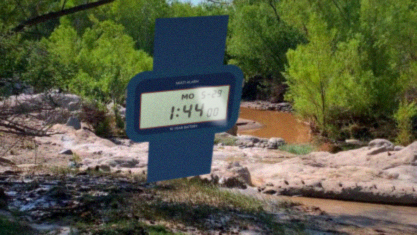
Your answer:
1 h 44 min 00 s
